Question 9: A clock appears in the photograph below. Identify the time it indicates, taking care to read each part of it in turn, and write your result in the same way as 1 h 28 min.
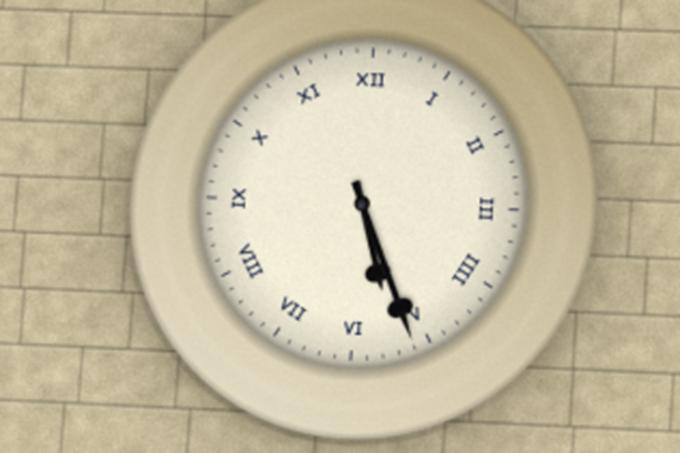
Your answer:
5 h 26 min
